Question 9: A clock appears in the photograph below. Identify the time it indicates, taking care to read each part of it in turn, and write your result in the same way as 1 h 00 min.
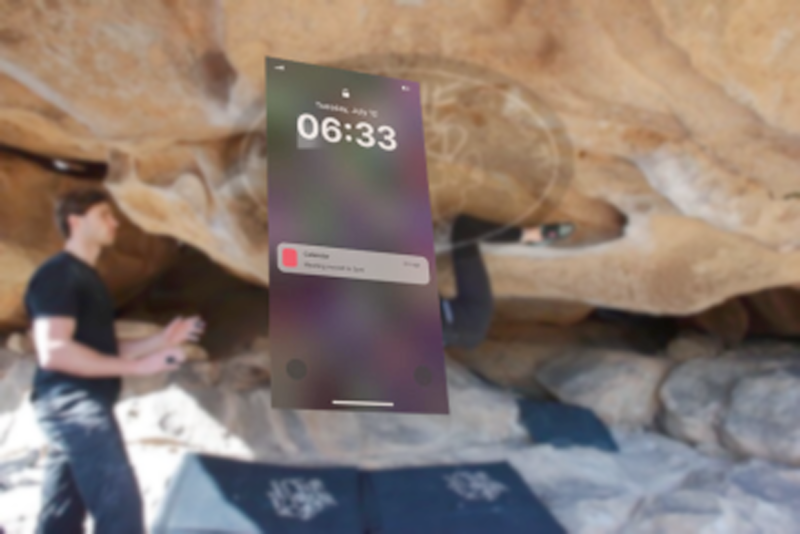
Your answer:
6 h 33 min
